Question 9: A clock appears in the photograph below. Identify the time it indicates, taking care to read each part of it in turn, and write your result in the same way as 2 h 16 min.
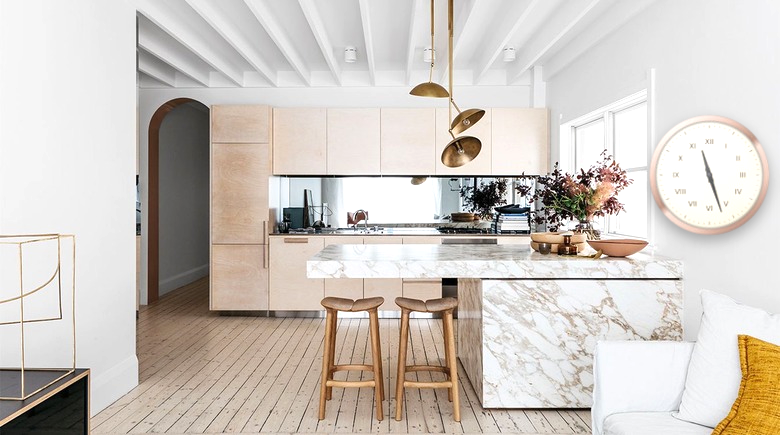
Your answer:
11 h 27 min
